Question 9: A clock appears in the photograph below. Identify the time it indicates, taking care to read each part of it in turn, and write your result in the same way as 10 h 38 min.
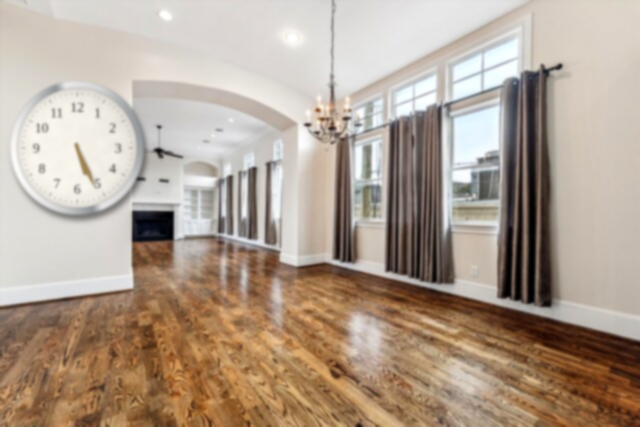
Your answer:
5 h 26 min
